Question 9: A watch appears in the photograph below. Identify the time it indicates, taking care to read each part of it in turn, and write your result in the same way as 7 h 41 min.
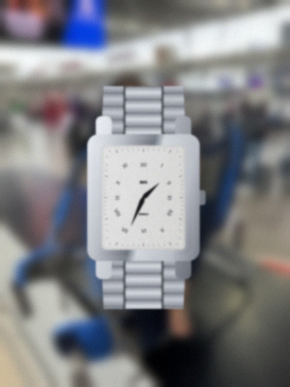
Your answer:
1 h 34 min
